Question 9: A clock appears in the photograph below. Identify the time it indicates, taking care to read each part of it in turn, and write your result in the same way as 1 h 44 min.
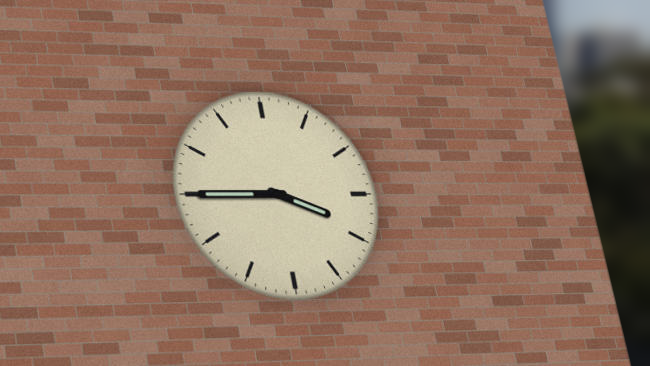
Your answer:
3 h 45 min
